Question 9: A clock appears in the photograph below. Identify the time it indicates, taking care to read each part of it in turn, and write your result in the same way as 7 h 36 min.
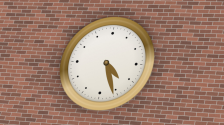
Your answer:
4 h 26 min
